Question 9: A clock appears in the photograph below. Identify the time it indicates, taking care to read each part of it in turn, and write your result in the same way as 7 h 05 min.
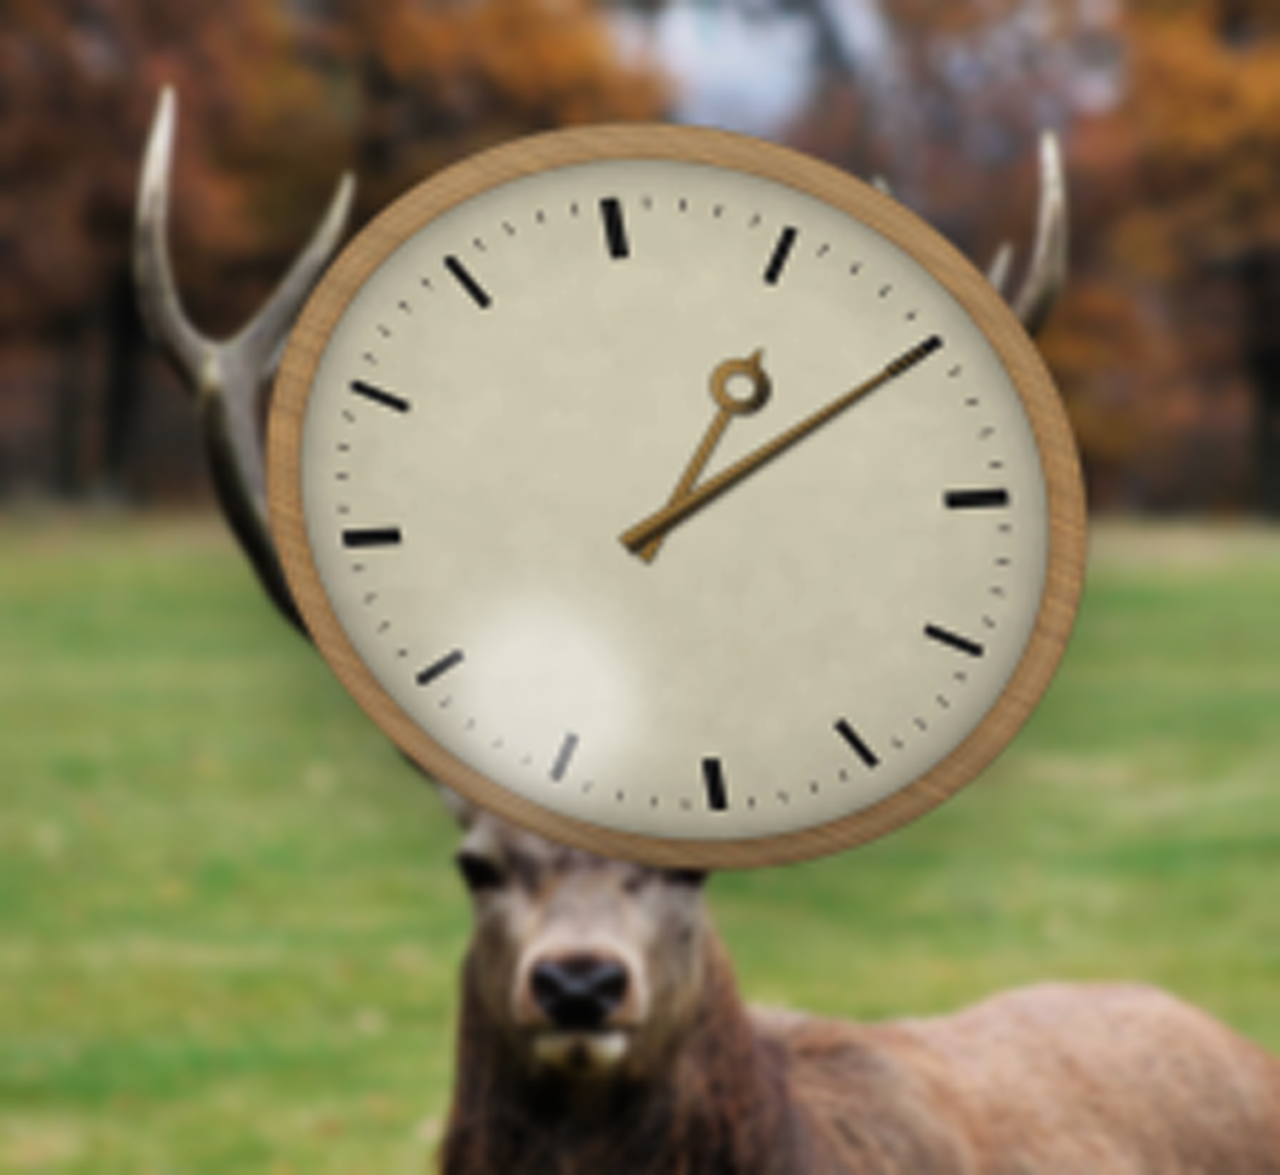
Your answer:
1 h 10 min
